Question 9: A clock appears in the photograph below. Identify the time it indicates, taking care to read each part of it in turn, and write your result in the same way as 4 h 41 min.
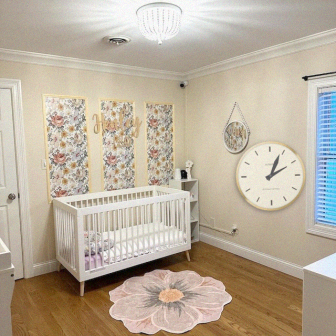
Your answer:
2 h 04 min
